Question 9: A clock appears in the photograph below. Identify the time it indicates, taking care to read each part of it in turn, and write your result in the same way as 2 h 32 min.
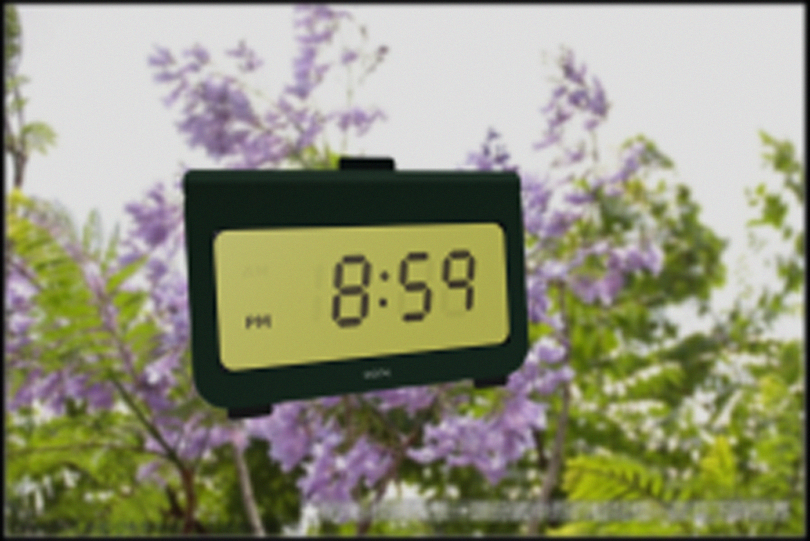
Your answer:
8 h 59 min
